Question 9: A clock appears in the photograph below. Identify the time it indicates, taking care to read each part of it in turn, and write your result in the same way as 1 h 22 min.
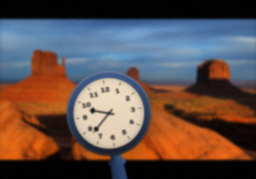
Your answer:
9 h 38 min
